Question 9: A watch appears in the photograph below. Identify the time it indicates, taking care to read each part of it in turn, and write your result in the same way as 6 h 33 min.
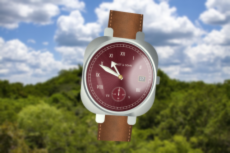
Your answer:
10 h 49 min
